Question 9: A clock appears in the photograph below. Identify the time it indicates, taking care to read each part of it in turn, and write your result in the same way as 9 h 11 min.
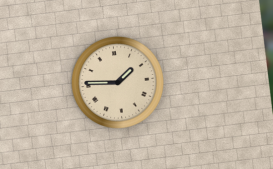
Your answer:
1 h 46 min
